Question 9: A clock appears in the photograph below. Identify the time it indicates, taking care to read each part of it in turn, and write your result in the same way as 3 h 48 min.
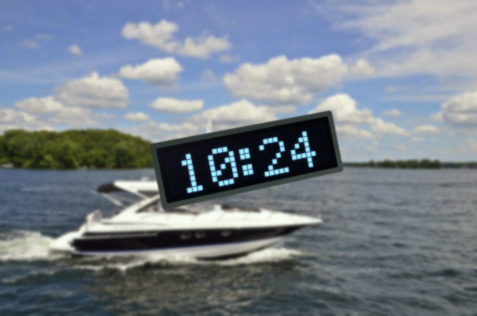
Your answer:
10 h 24 min
